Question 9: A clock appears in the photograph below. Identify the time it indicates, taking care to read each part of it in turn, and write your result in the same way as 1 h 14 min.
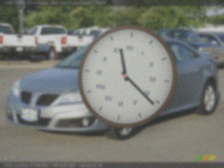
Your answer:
11 h 21 min
